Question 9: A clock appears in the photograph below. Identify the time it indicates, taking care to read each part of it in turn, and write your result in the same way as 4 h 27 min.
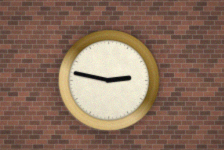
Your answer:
2 h 47 min
